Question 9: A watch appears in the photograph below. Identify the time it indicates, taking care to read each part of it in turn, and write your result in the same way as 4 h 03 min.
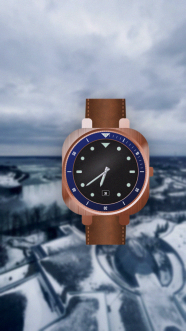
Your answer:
6 h 39 min
